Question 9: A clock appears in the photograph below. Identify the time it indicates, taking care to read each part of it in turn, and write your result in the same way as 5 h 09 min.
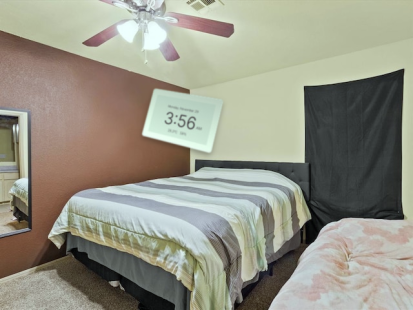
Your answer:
3 h 56 min
